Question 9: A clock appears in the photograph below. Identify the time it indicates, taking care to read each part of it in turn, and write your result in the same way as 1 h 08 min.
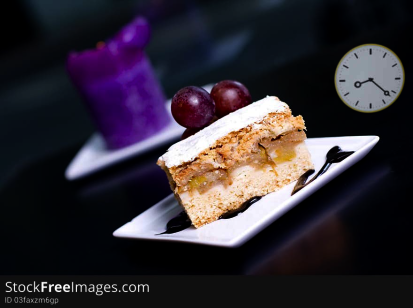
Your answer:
8 h 22 min
